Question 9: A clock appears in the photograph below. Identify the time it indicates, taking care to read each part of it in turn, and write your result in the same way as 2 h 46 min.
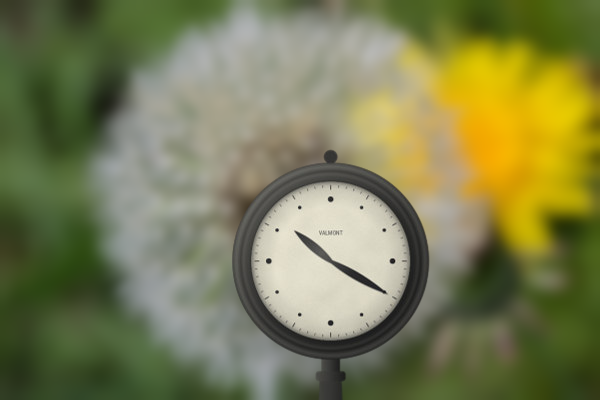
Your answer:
10 h 20 min
